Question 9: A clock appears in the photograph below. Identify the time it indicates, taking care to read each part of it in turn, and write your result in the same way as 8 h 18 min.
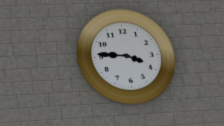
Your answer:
3 h 46 min
